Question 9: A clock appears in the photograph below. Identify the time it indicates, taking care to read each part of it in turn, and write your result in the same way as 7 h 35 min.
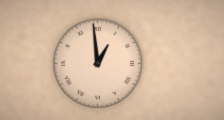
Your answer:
12 h 59 min
